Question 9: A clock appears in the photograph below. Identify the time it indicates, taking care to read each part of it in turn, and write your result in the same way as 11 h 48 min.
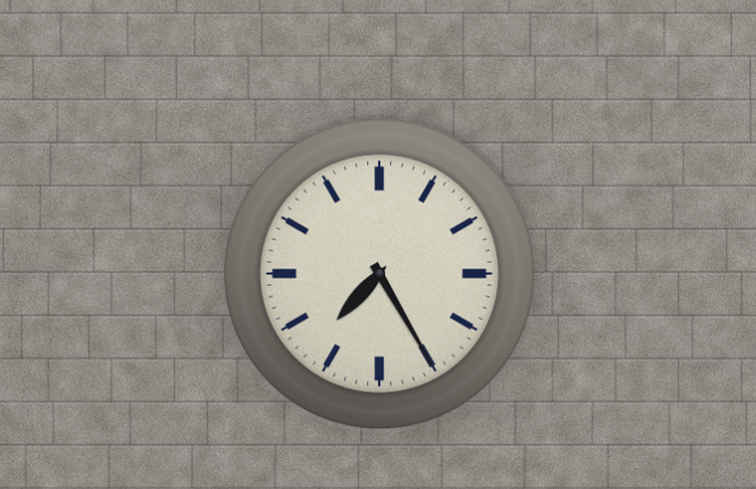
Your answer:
7 h 25 min
